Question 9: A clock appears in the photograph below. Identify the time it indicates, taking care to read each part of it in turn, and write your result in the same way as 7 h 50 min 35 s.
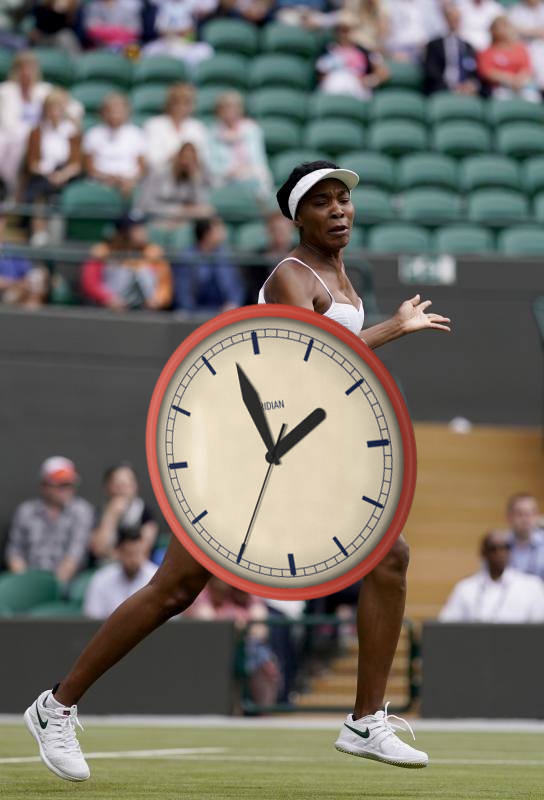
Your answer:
1 h 57 min 35 s
